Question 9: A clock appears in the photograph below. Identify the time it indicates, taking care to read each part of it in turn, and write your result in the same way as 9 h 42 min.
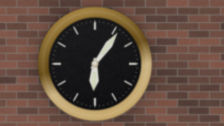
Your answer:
6 h 06 min
